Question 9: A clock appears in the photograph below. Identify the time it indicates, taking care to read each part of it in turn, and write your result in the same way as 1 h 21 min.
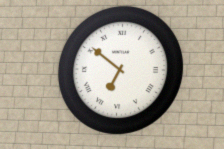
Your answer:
6 h 51 min
